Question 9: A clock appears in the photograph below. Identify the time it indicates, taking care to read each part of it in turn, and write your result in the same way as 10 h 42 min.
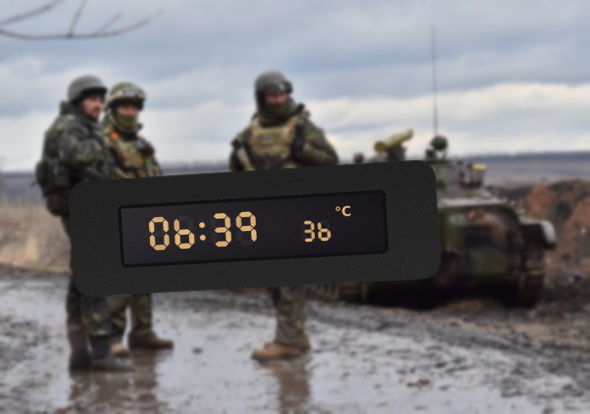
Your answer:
6 h 39 min
